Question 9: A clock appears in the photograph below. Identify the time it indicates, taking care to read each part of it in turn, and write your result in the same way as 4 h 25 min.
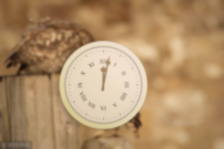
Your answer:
12 h 02 min
